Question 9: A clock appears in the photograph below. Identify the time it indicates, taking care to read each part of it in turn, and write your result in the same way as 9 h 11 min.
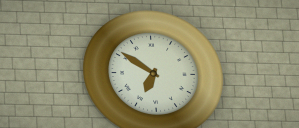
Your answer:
6 h 51 min
